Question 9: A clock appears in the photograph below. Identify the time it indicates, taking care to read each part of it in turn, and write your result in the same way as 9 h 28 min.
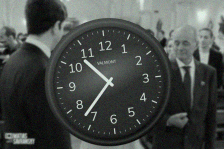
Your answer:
10 h 37 min
